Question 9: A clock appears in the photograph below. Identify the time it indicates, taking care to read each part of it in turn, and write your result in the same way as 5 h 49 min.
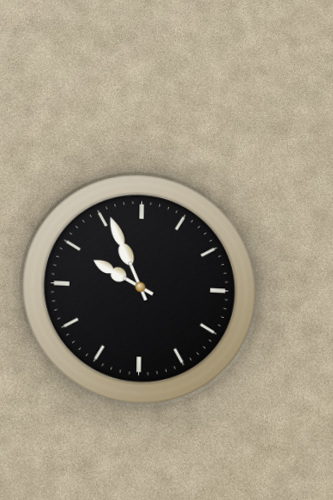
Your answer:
9 h 56 min
